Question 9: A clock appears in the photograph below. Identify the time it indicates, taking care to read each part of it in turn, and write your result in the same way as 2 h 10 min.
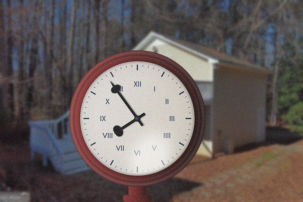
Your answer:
7 h 54 min
